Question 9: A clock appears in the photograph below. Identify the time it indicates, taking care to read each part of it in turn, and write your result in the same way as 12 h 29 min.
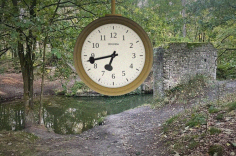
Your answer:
6 h 43 min
